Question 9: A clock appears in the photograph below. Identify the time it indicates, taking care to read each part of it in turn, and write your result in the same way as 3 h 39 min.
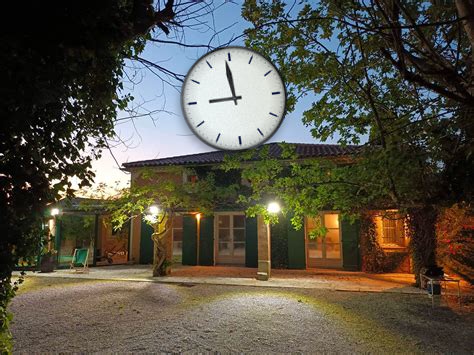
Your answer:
8 h 59 min
